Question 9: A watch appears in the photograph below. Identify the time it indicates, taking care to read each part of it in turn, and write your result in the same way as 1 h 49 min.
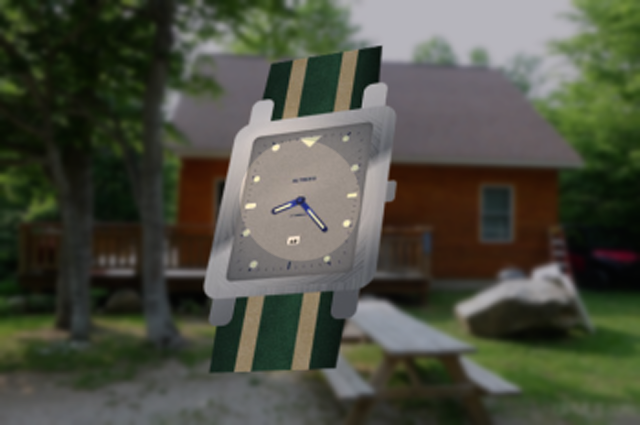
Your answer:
8 h 23 min
